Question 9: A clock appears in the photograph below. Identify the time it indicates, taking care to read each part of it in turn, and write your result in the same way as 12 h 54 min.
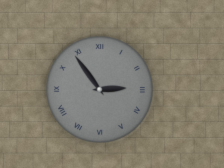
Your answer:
2 h 54 min
